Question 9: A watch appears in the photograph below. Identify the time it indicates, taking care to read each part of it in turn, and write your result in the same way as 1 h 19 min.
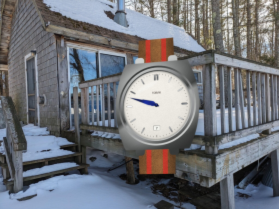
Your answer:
9 h 48 min
